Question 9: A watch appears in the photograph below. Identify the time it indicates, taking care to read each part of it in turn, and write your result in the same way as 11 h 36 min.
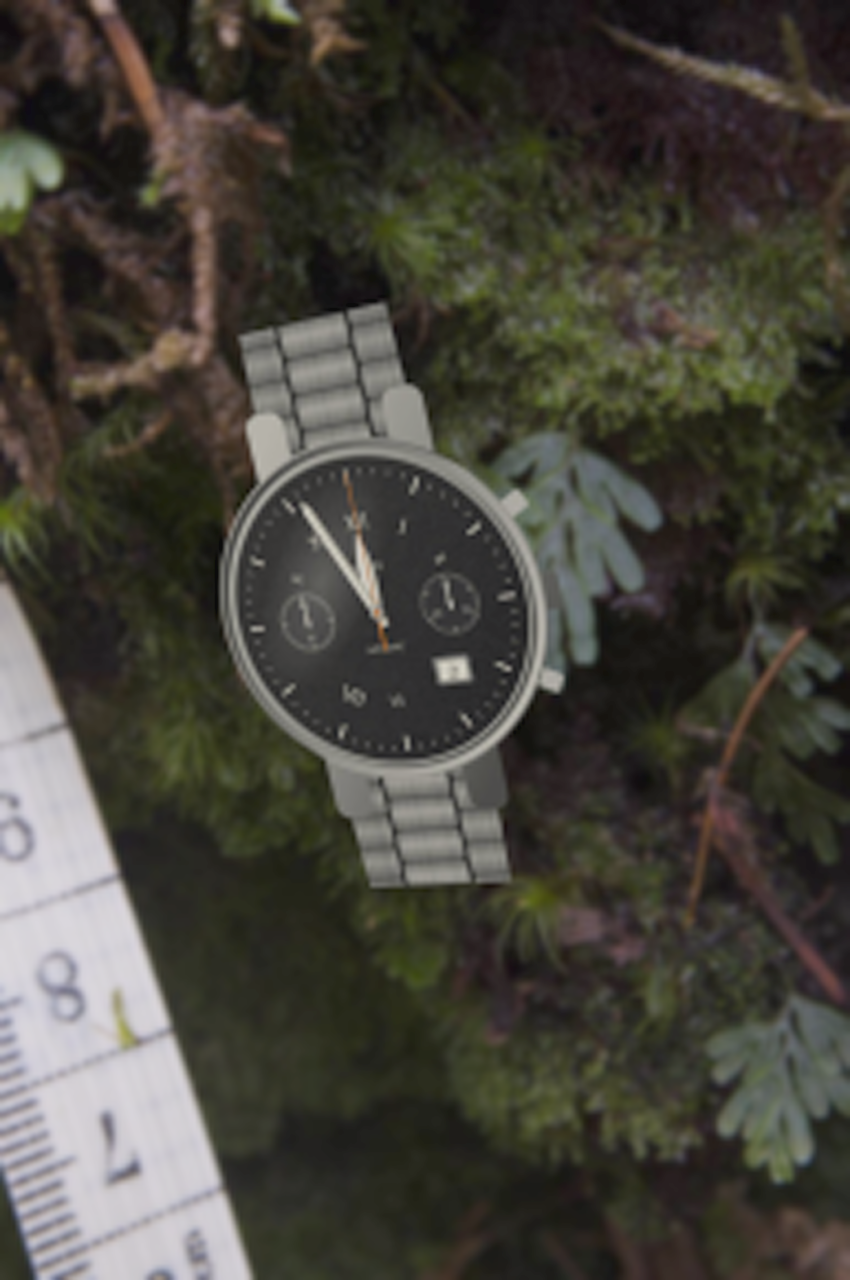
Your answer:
11 h 56 min
